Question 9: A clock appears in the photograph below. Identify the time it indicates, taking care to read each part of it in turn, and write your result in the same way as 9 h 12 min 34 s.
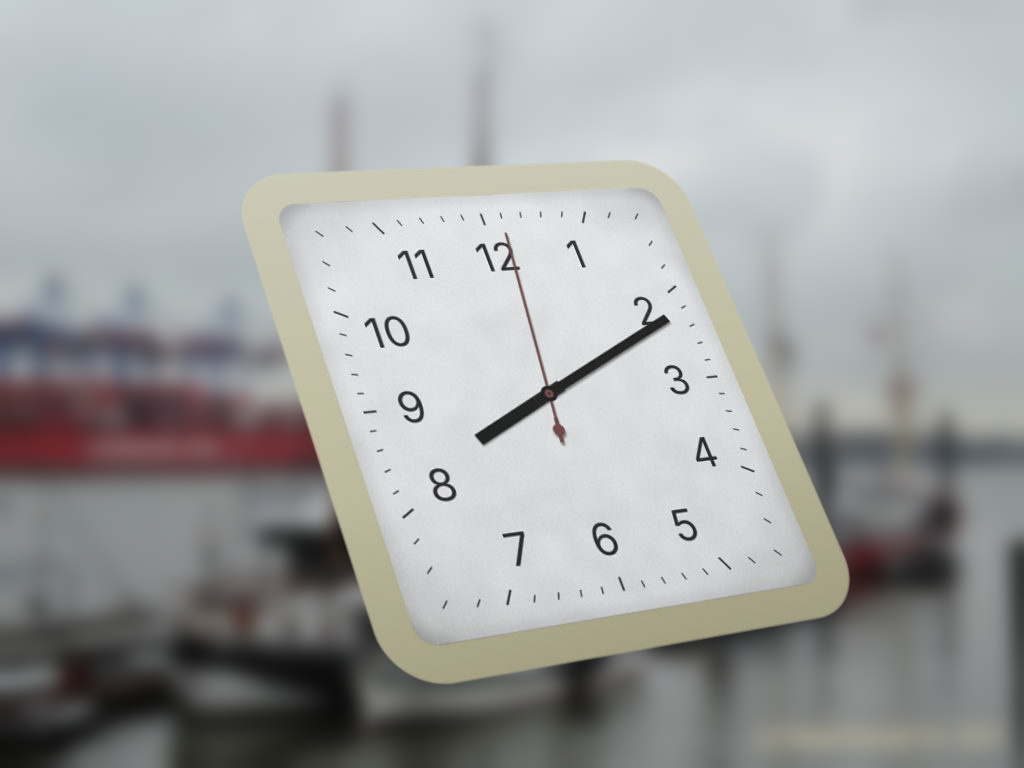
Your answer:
8 h 11 min 01 s
